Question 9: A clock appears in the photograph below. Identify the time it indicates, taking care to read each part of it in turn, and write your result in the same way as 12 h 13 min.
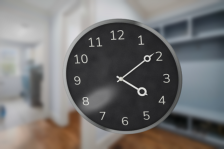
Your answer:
4 h 09 min
